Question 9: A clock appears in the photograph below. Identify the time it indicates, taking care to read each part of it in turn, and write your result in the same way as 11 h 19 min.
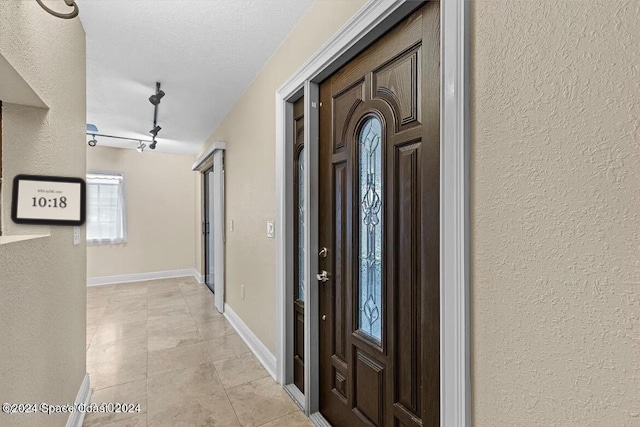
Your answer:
10 h 18 min
